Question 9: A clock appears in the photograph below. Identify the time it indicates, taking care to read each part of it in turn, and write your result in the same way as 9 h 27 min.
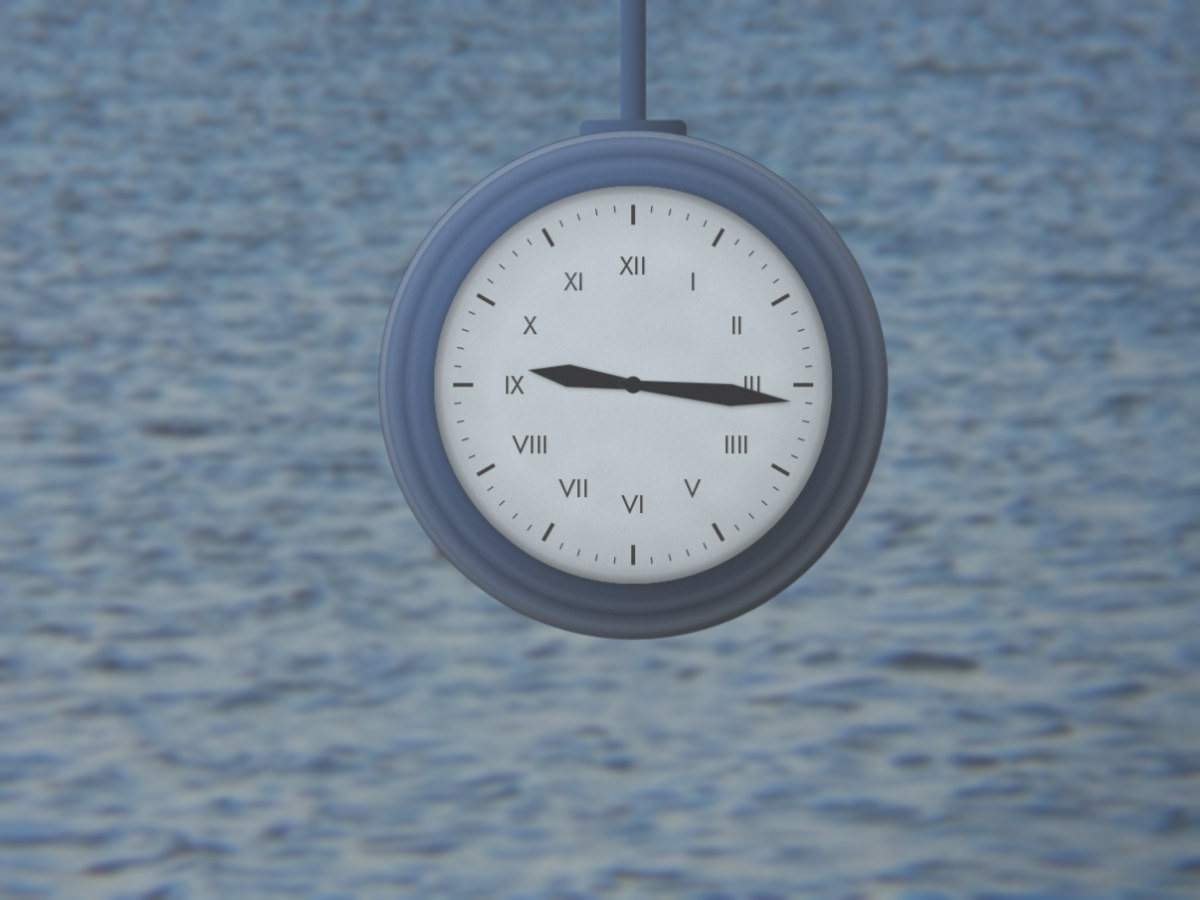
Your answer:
9 h 16 min
